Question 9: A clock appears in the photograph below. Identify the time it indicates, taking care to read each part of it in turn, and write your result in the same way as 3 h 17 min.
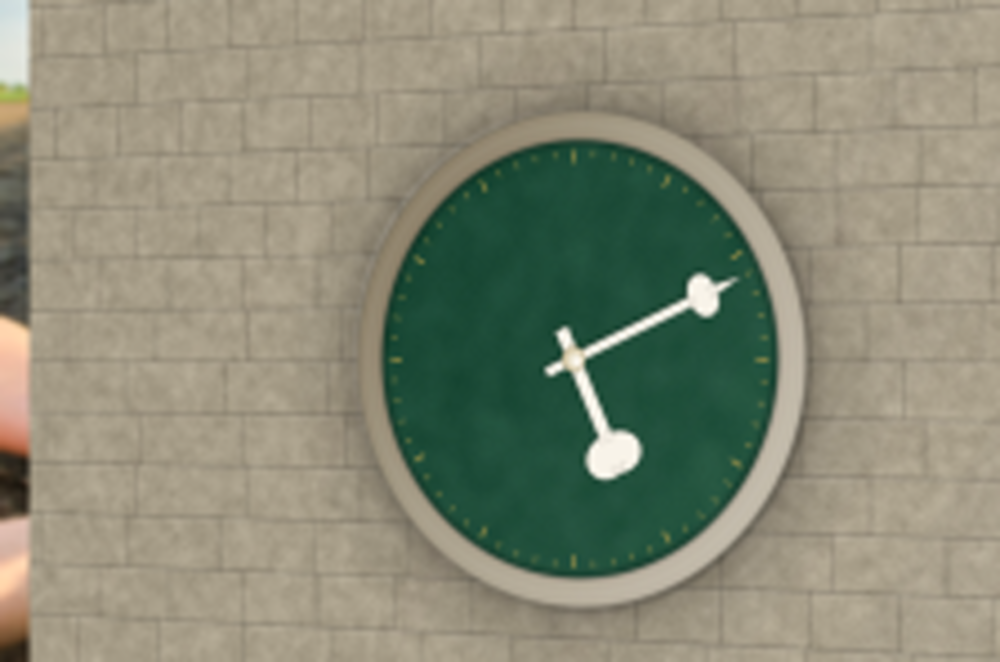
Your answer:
5 h 11 min
